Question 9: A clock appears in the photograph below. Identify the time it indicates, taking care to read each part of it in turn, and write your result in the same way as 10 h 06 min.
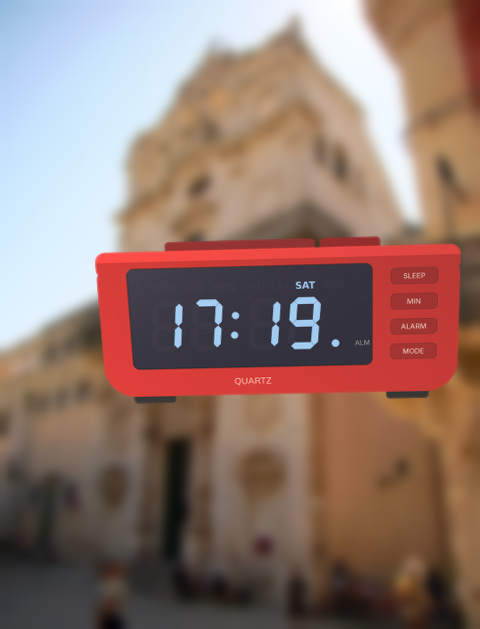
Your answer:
17 h 19 min
